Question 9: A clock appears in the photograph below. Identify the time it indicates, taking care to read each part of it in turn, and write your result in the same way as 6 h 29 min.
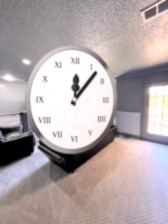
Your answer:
12 h 07 min
